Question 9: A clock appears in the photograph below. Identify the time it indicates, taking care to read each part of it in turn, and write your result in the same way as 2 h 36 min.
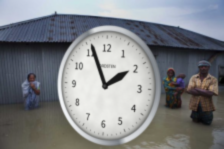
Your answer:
1 h 56 min
